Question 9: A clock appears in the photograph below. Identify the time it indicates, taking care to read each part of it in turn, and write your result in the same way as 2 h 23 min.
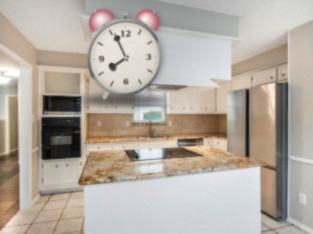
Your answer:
7 h 56 min
